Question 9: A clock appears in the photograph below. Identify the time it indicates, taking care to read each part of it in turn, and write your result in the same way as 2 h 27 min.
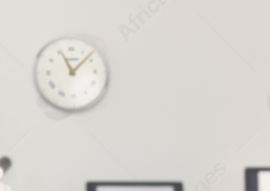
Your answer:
11 h 08 min
